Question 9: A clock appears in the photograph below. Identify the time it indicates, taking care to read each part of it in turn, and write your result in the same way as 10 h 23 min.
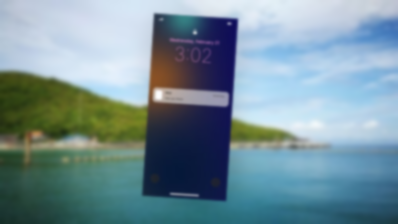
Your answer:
3 h 02 min
